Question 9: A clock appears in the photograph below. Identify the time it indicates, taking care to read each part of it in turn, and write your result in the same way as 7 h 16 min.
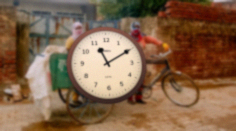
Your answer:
11 h 10 min
